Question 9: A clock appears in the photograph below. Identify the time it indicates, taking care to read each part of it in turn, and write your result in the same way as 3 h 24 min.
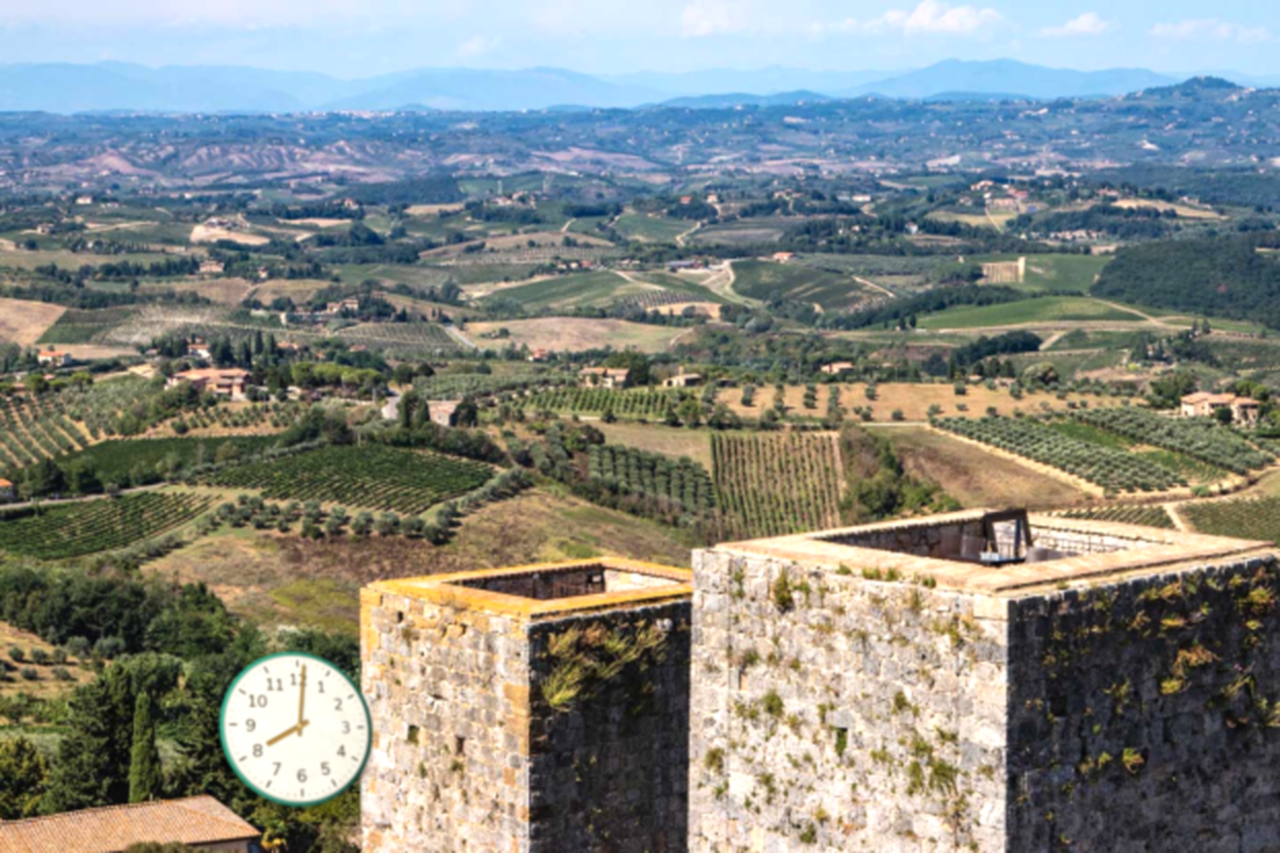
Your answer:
8 h 01 min
